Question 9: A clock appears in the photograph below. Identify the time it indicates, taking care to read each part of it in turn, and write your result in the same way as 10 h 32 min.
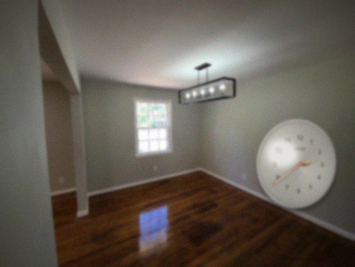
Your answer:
2 h 39 min
